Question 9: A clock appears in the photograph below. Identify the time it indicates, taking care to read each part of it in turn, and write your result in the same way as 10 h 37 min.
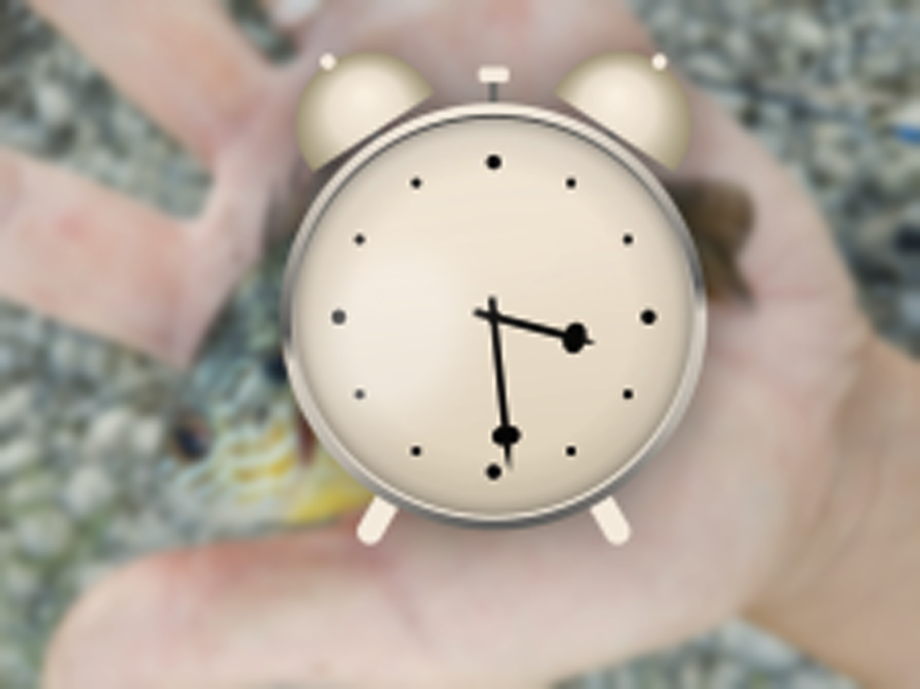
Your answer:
3 h 29 min
